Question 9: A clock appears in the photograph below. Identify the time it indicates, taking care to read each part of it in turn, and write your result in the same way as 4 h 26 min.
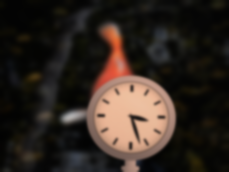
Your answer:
3 h 27 min
